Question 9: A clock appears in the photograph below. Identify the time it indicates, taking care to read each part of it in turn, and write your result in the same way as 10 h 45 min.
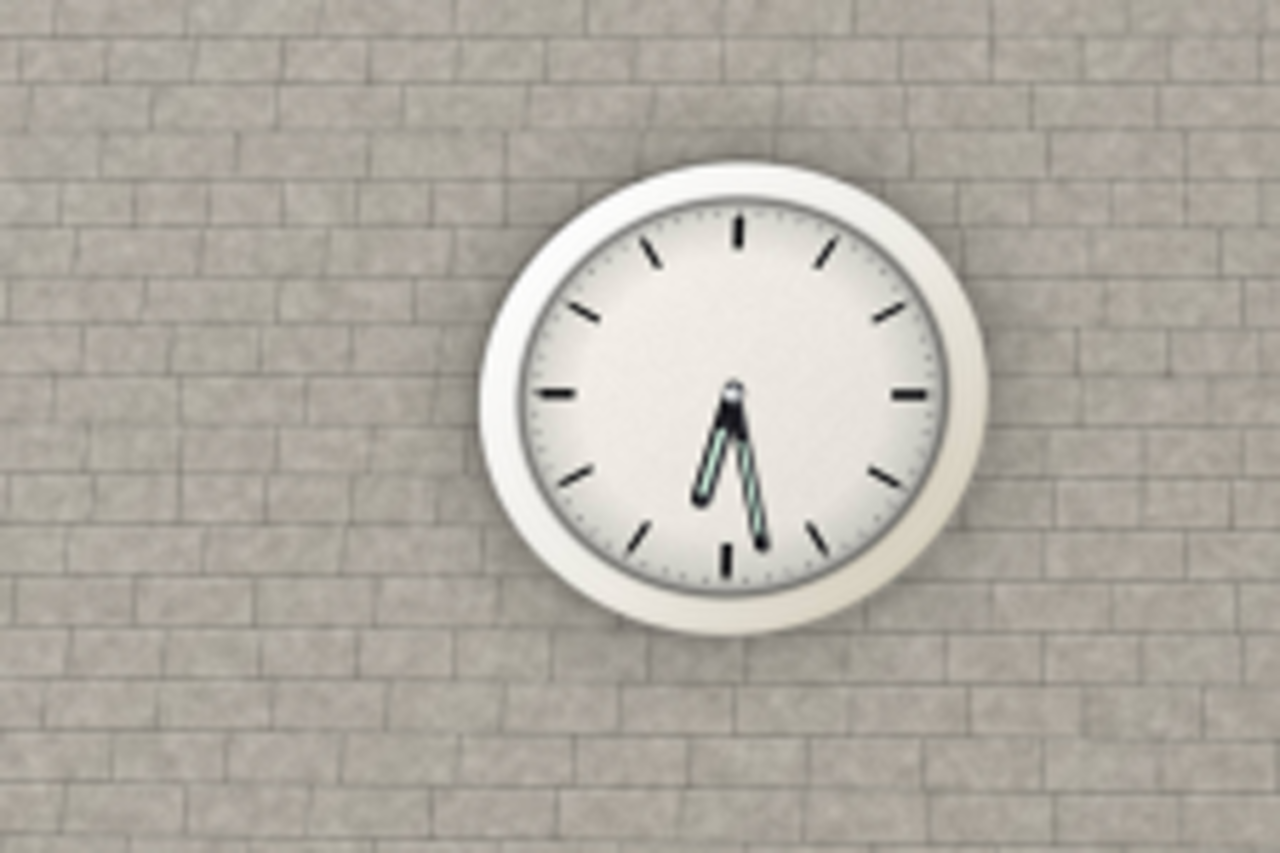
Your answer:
6 h 28 min
